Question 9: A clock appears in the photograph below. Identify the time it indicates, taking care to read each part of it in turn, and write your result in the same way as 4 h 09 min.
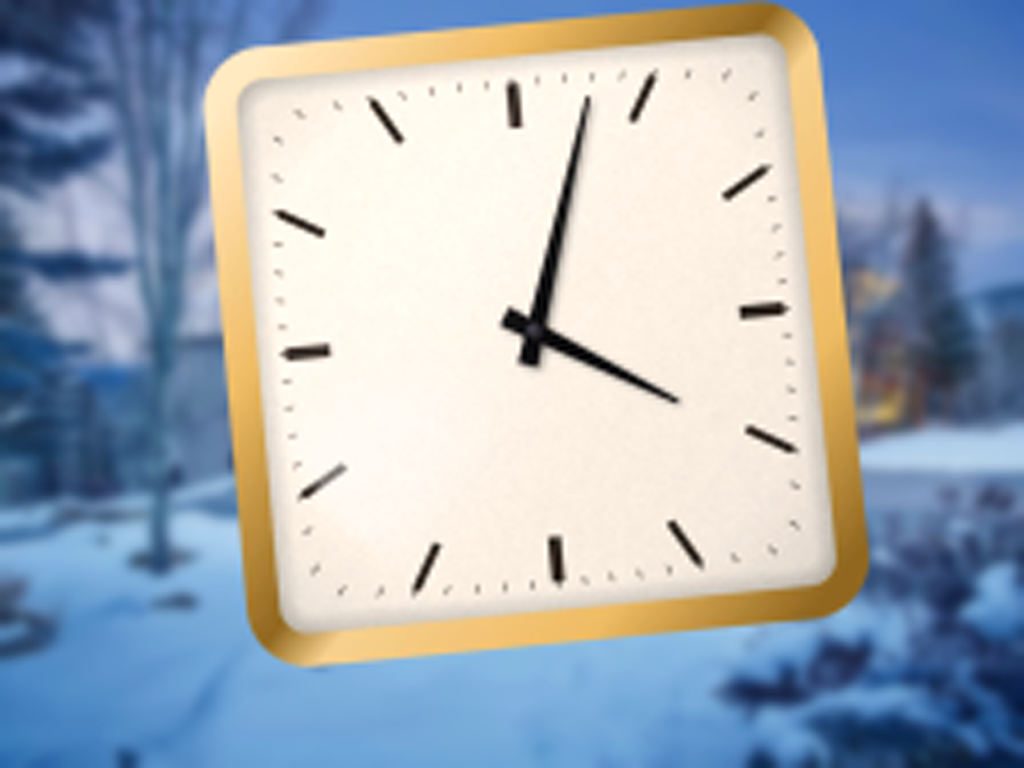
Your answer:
4 h 03 min
